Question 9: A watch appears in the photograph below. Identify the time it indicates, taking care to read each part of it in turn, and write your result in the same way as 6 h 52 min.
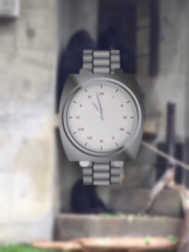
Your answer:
10 h 58 min
